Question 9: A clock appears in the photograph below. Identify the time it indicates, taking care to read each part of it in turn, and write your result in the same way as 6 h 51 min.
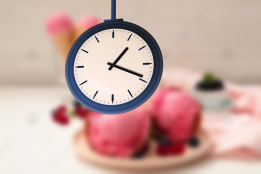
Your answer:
1 h 19 min
